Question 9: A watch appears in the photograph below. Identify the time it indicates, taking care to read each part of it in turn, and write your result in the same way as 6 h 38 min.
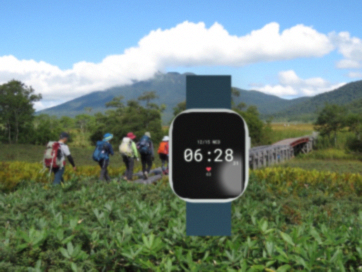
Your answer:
6 h 28 min
